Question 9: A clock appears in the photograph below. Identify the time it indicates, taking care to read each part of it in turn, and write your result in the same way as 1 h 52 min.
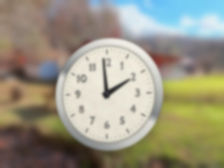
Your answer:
1 h 59 min
